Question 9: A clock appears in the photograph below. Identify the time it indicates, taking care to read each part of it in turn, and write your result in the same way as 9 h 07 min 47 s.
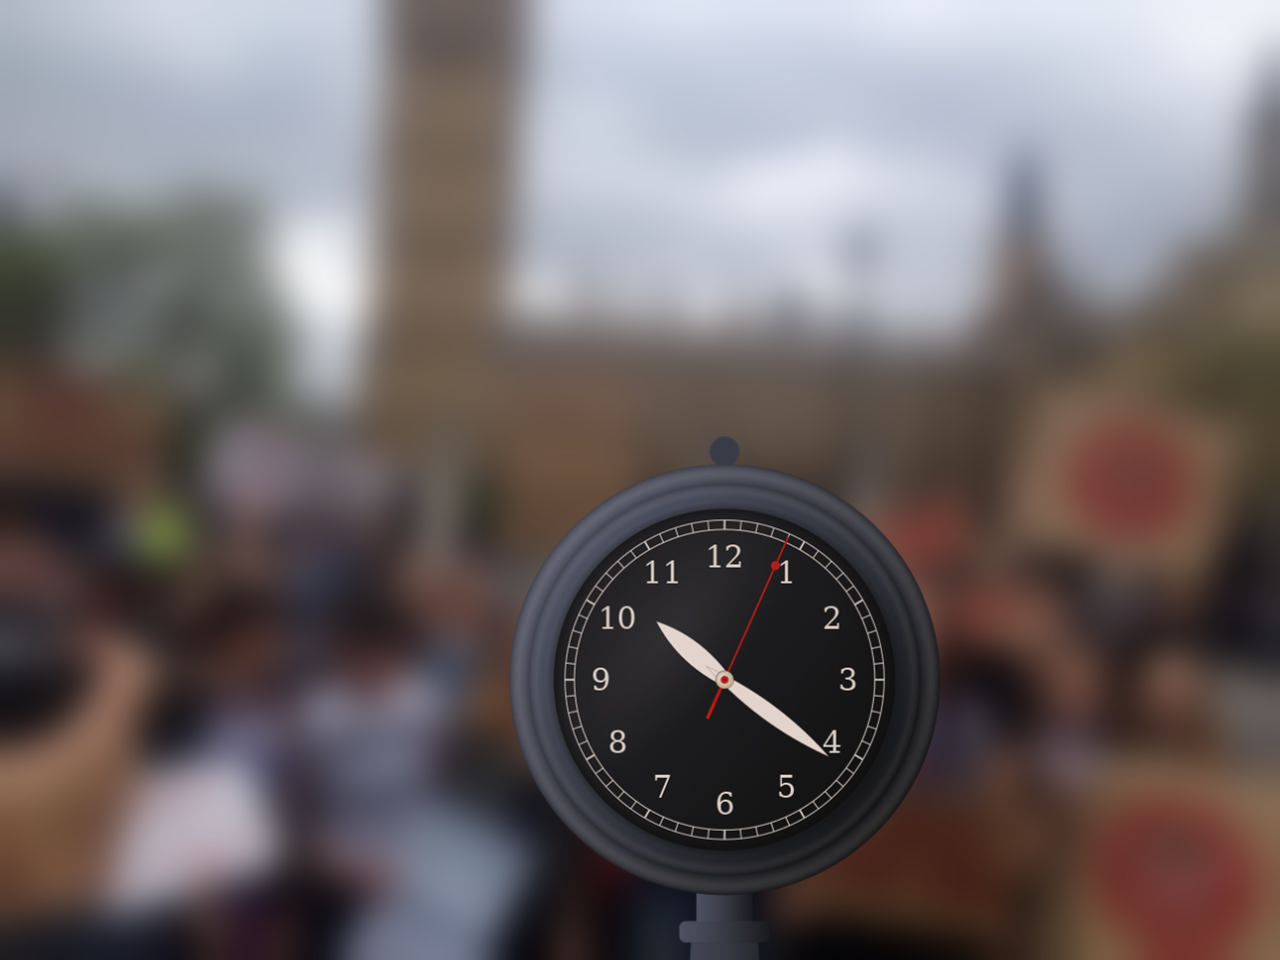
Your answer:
10 h 21 min 04 s
